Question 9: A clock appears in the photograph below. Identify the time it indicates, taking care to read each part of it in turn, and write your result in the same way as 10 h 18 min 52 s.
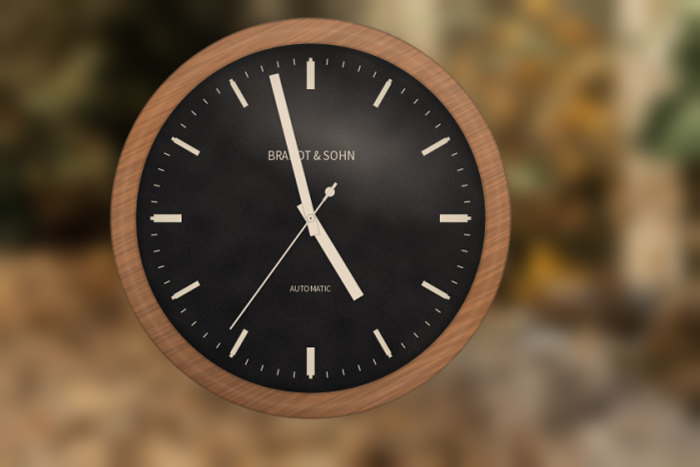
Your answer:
4 h 57 min 36 s
